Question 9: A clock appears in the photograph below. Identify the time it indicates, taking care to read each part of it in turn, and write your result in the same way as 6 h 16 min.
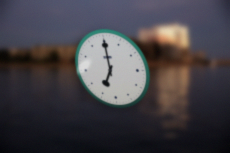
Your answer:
7 h 00 min
